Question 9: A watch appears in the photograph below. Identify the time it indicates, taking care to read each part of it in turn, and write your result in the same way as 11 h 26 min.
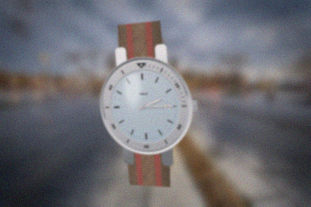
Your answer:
2 h 15 min
